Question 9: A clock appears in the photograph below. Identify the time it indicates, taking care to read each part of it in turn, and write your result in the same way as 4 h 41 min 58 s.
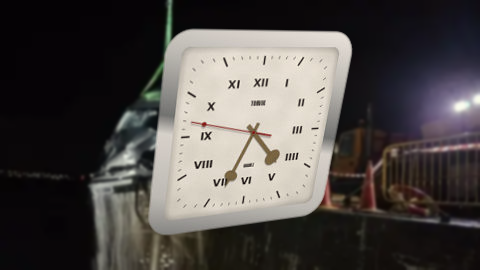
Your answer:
4 h 33 min 47 s
